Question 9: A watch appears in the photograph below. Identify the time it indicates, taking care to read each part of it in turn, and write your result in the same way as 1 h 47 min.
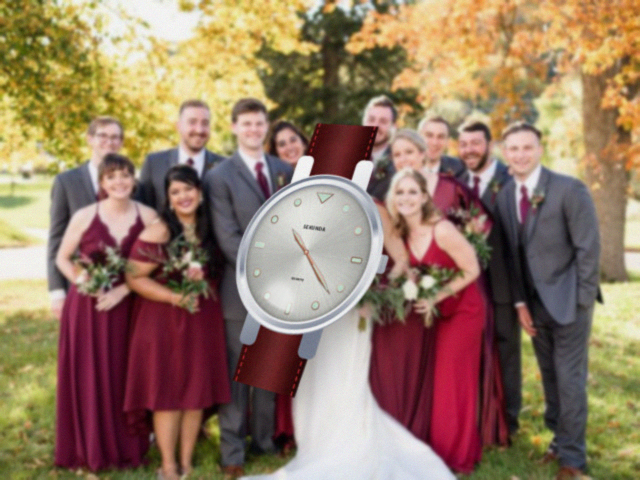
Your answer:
10 h 22 min
